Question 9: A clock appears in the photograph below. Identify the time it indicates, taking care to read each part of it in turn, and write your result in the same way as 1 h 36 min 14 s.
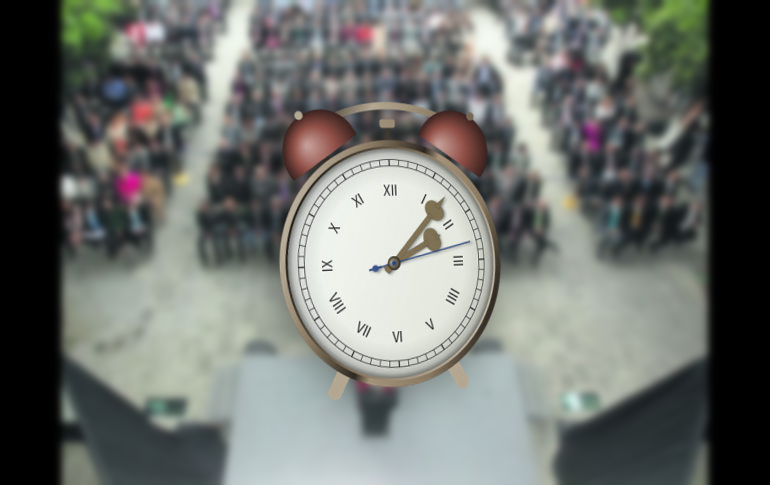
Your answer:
2 h 07 min 13 s
